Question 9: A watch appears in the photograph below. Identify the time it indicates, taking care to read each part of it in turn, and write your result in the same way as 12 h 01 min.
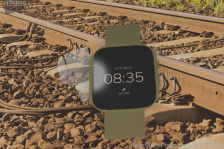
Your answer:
8 h 35 min
